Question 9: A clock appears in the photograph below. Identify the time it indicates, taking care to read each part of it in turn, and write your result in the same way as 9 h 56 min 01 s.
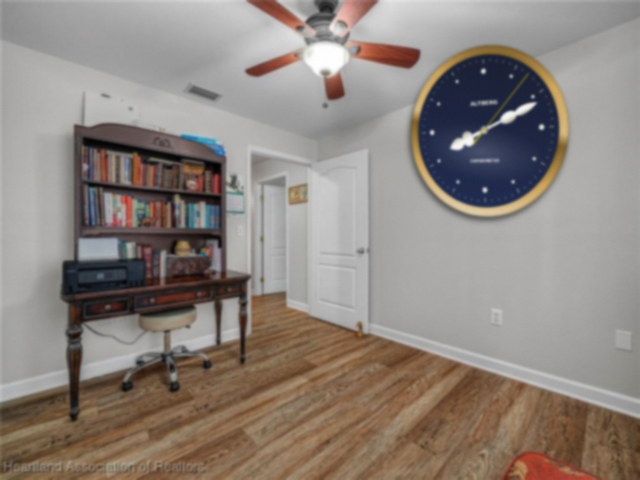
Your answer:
8 h 11 min 07 s
